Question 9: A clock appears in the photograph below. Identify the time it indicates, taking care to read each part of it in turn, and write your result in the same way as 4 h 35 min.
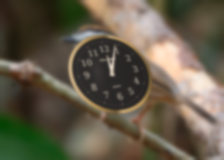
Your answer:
12 h 04 min
